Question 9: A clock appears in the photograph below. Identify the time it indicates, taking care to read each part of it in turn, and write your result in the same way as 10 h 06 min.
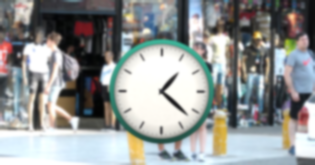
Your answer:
1 h 22 min
